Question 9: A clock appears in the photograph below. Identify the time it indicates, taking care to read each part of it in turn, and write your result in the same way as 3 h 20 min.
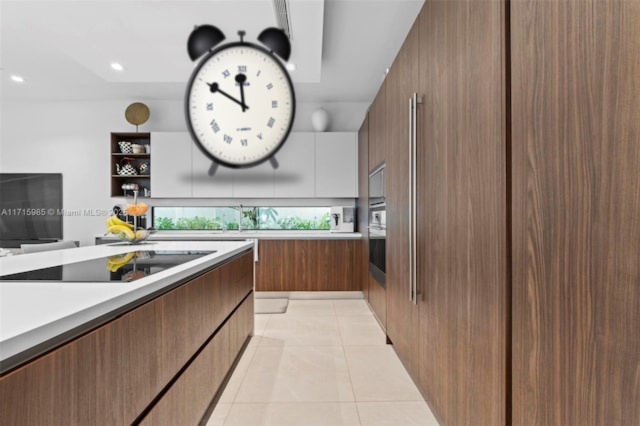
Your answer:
11 h 50 min
